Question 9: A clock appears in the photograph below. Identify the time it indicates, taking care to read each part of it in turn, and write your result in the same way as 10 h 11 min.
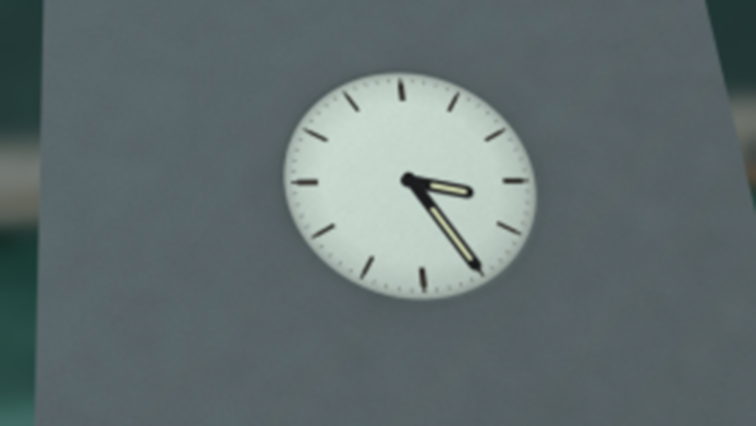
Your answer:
3 h 25 min
